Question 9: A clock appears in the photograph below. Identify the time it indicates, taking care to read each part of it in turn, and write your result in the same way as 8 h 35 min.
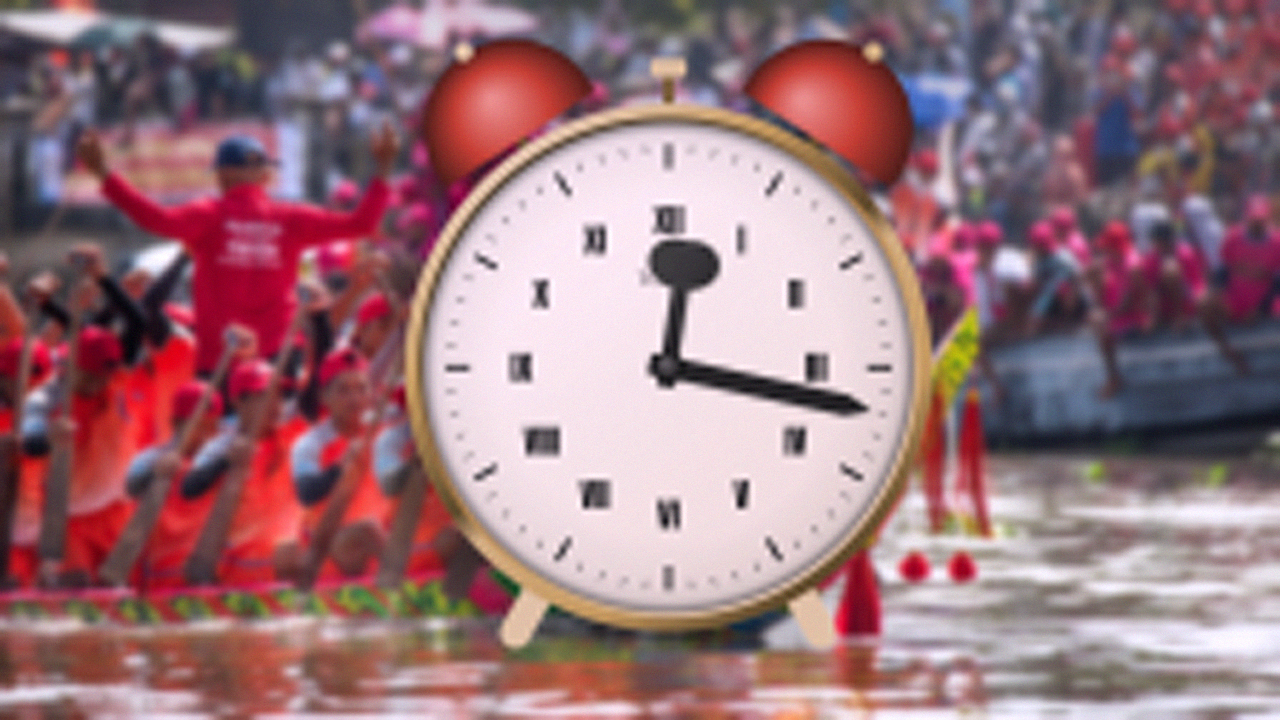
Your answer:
12 h 17 min
